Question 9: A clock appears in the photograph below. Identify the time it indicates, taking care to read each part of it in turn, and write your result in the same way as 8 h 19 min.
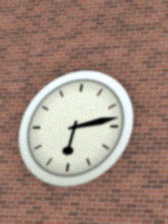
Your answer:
6 h 13 min
